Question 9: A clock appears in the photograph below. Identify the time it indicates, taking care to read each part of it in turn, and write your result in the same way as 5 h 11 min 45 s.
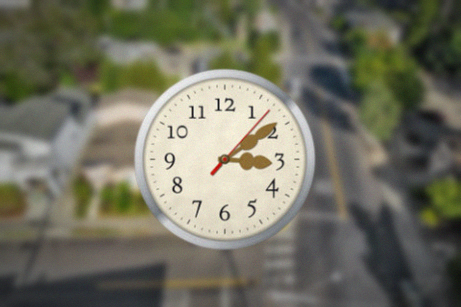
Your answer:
3 h 09 min 07 s
